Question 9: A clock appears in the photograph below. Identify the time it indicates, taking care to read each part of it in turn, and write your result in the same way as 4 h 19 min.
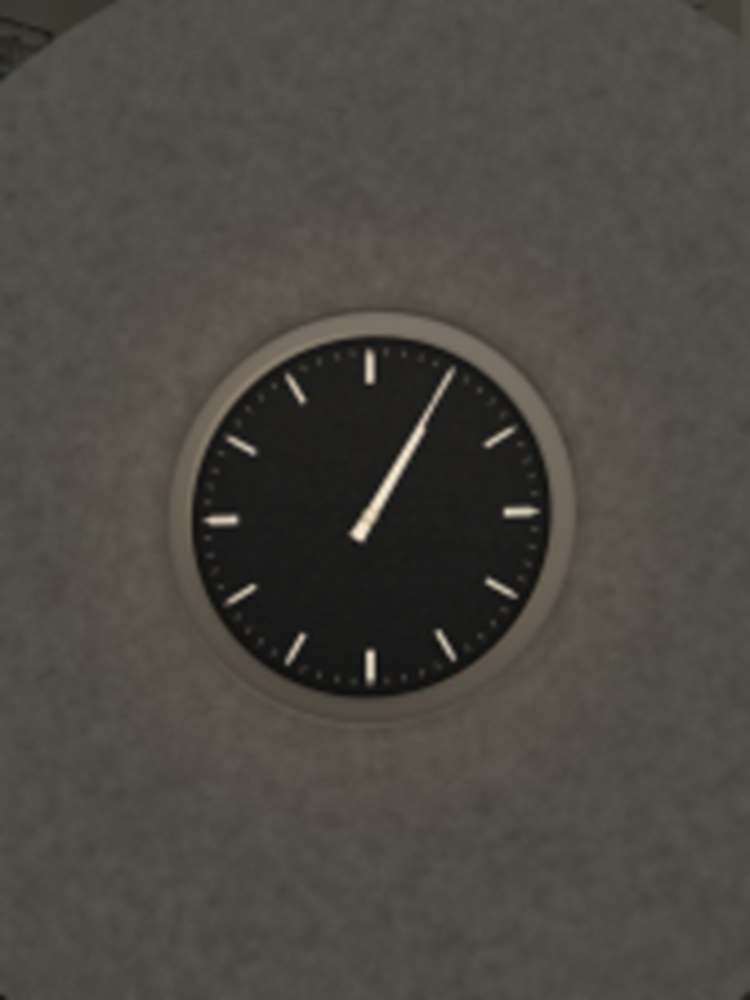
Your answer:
1 h 05 min
